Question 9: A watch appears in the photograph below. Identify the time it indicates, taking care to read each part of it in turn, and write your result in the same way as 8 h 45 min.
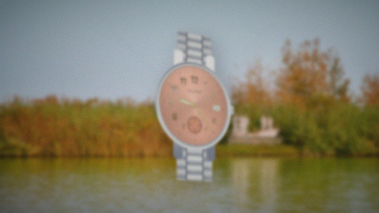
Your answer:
9 h 23 min
